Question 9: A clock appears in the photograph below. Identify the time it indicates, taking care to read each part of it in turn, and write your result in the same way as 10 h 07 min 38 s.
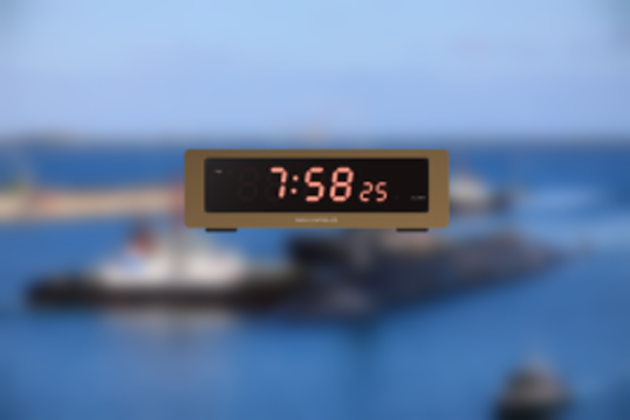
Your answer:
7 h 58 min 25 s
